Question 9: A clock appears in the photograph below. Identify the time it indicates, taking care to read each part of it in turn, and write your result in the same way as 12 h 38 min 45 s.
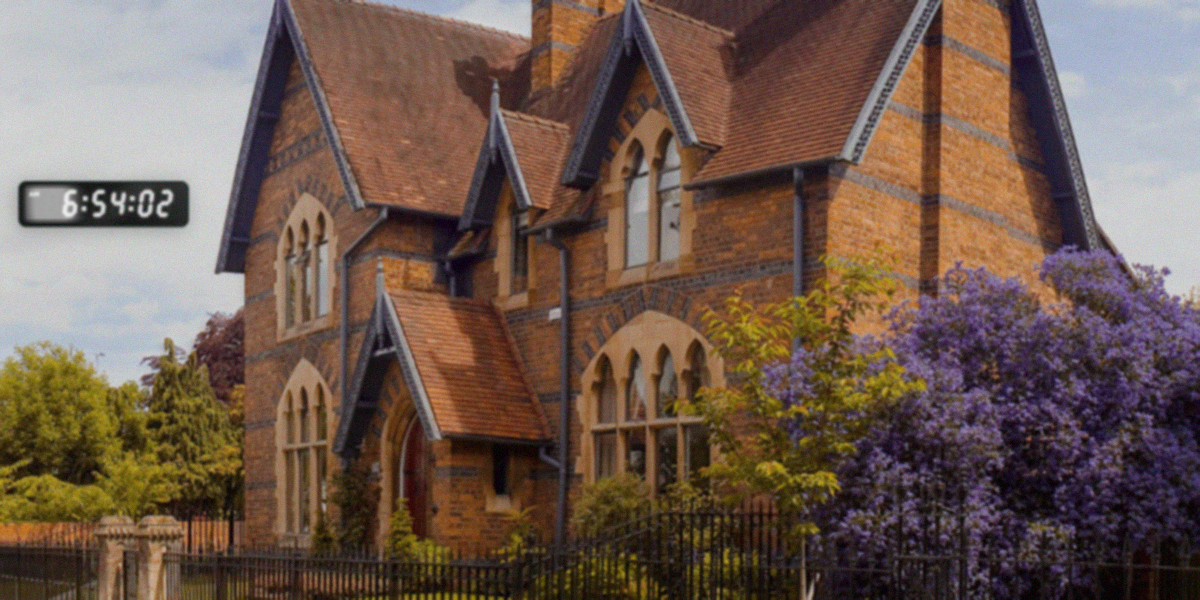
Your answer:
6 h 54 min 02 s
